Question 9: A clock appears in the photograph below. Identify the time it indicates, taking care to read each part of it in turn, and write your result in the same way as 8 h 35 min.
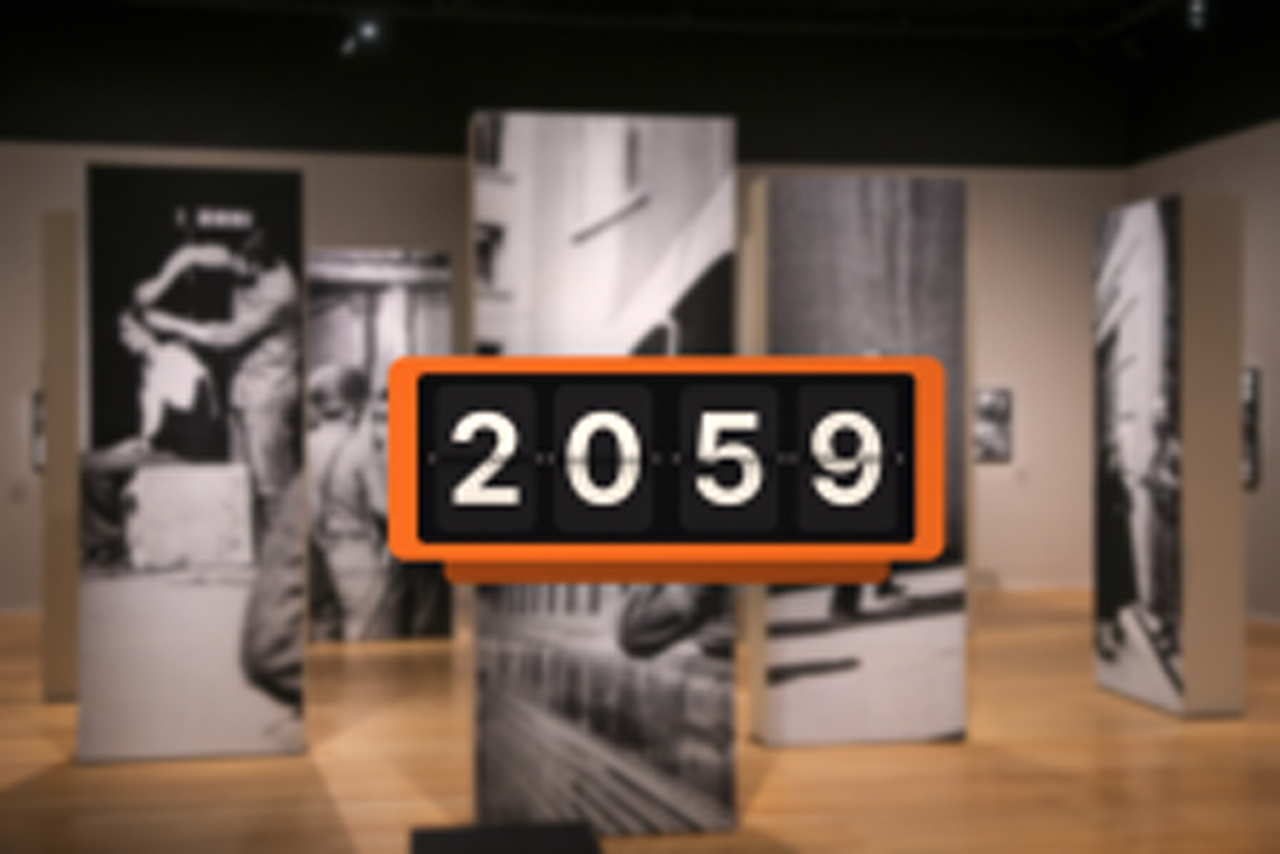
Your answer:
20 h 59 min
